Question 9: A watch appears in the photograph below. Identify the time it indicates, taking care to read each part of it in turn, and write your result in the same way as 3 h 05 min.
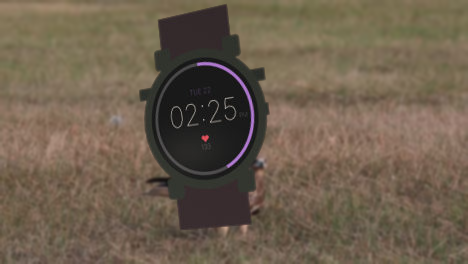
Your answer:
2 h 25 min
